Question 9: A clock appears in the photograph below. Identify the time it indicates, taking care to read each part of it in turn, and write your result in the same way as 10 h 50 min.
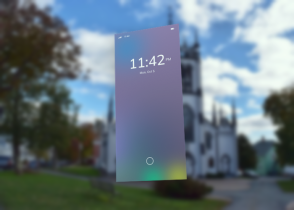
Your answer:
11 h 42 min
